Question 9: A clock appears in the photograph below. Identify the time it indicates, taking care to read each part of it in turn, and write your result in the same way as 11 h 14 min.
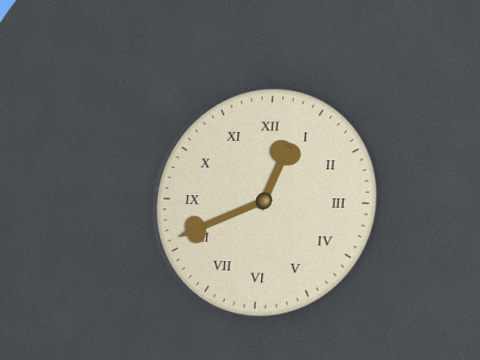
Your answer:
12 h 41 min
